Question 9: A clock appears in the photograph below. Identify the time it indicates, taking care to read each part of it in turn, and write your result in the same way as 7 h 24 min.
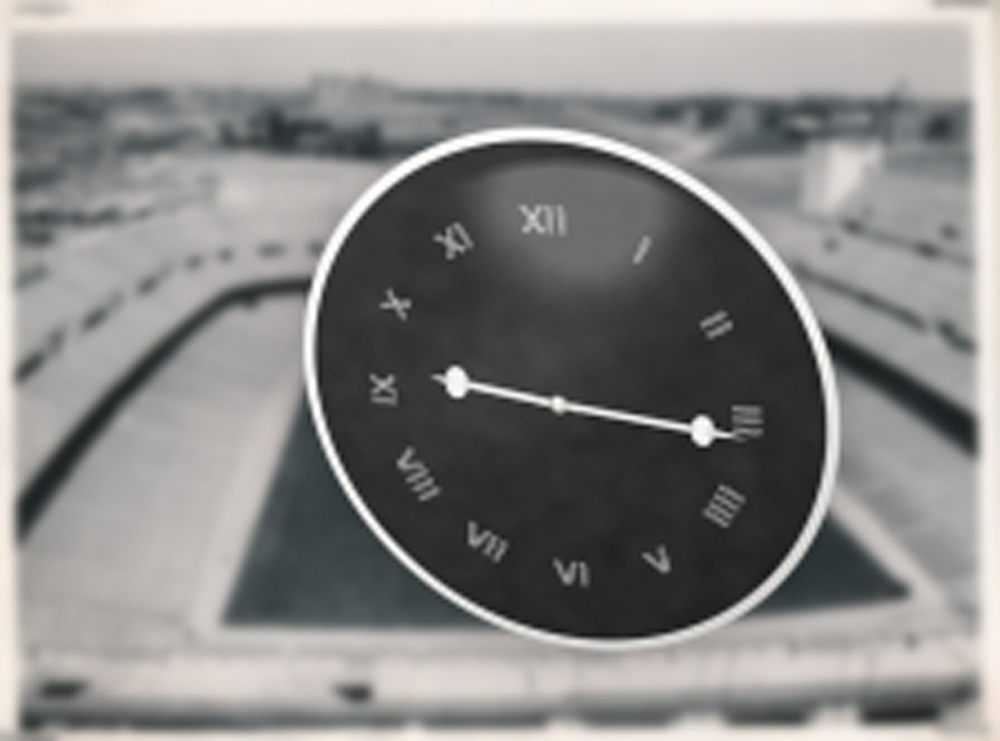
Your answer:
9 h 16 min
